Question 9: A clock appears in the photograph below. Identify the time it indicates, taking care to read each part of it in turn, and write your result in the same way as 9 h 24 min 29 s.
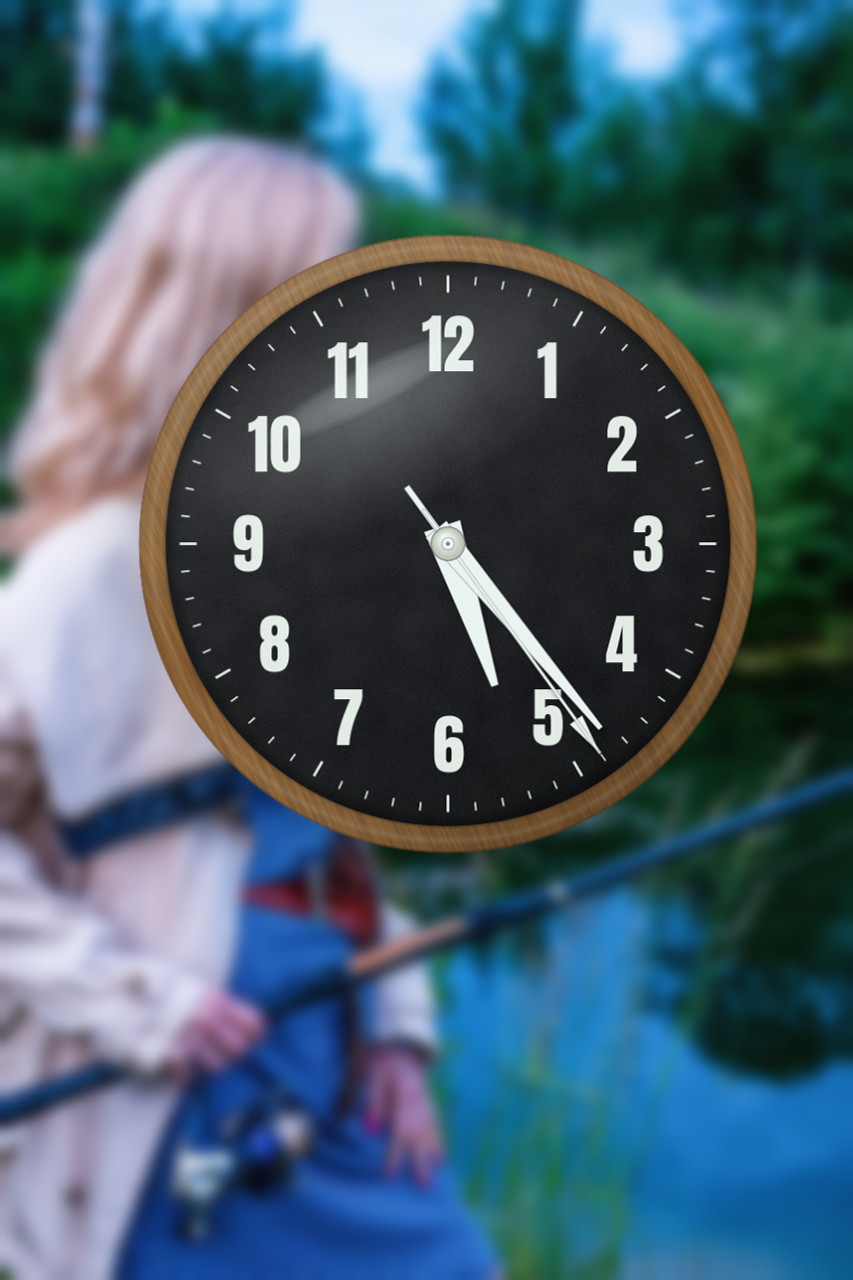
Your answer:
5 h 23 min 24 s
